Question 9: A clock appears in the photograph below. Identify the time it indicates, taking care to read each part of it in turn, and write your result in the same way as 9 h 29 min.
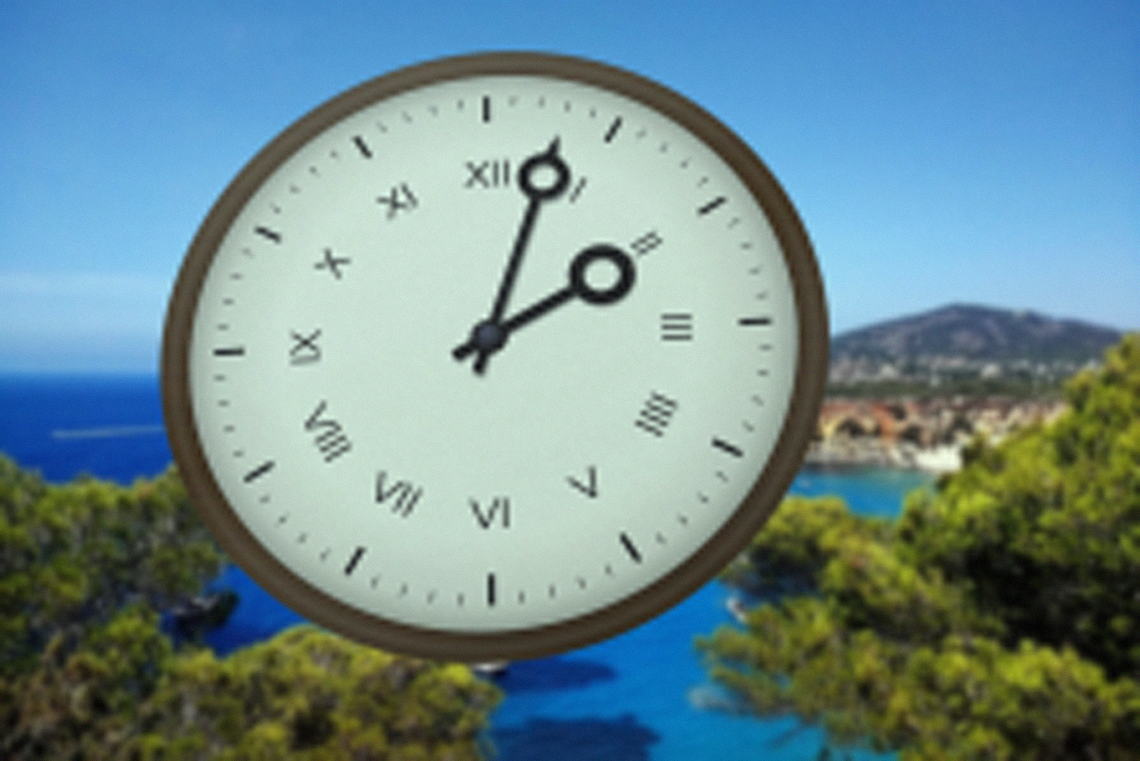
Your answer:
2 h 03 min
